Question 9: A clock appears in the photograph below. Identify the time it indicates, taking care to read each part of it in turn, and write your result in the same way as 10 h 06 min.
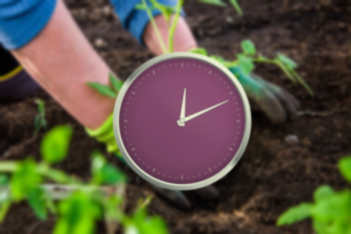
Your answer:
12 h 11 min
